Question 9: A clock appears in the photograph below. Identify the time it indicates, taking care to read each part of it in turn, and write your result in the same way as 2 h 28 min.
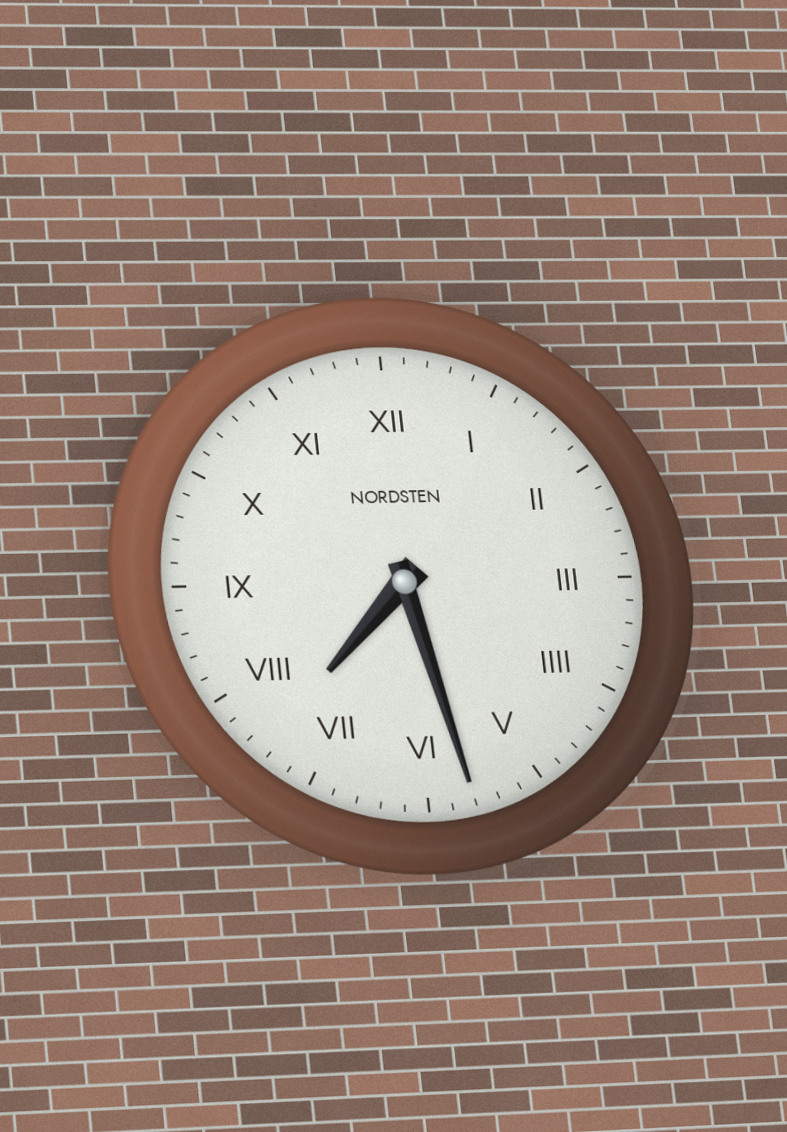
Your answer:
7 h 28 min
